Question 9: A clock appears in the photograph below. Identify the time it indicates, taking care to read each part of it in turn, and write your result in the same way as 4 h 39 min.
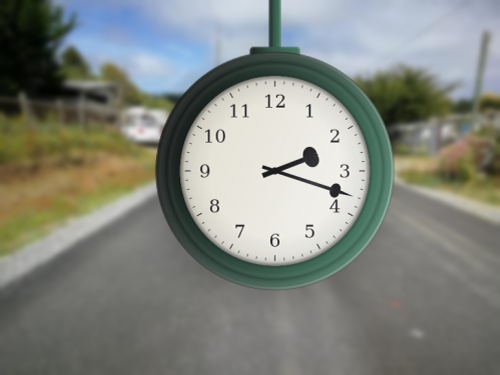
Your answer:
2 h 18 min
